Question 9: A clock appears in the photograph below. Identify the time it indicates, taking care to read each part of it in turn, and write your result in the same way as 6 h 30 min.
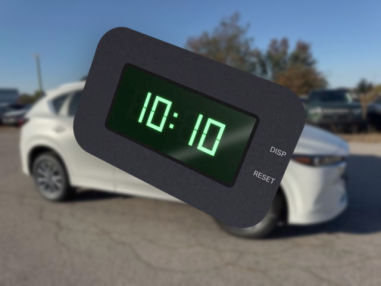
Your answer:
10 h 10 min
